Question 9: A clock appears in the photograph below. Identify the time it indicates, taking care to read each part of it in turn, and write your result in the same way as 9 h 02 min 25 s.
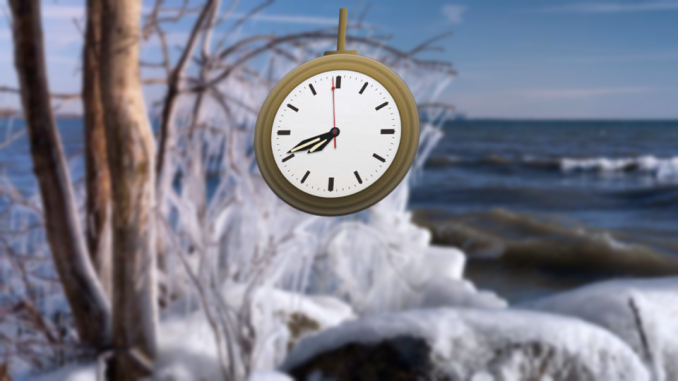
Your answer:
7 h 40 min 59 s
